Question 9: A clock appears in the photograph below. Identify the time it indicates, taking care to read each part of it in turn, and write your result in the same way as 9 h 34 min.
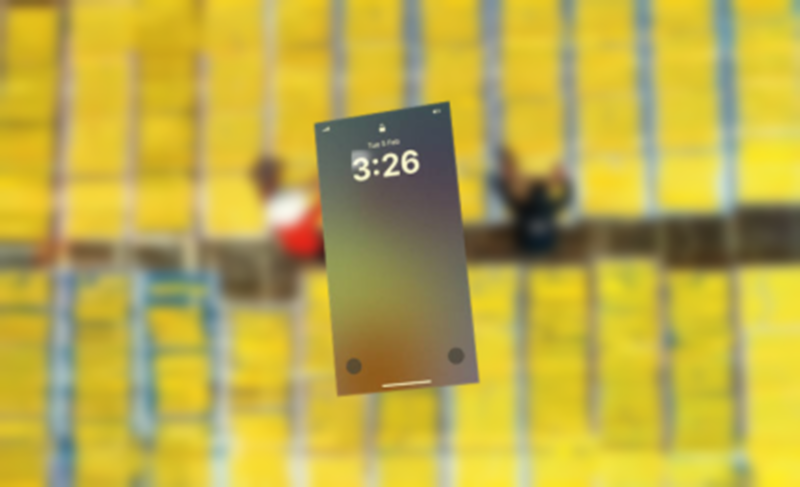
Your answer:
3 h 26 min
